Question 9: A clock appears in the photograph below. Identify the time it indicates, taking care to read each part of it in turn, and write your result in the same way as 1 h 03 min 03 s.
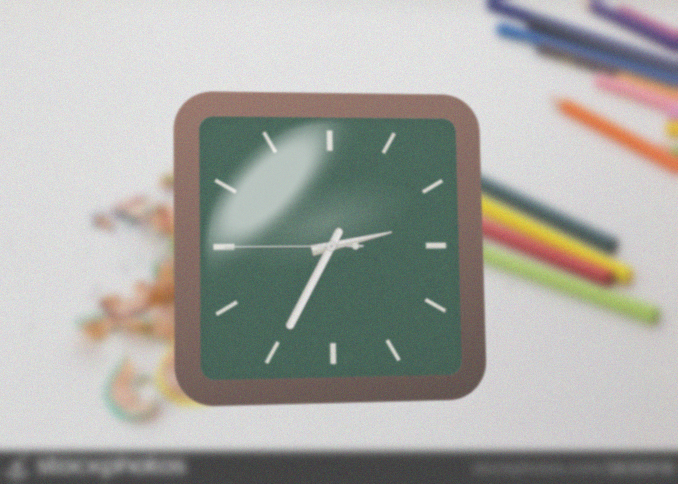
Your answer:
2 h 34 min 45 s
